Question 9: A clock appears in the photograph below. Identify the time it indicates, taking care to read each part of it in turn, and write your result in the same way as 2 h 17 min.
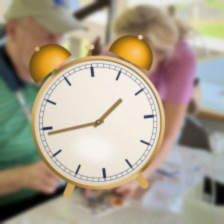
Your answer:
1 h 44 min
